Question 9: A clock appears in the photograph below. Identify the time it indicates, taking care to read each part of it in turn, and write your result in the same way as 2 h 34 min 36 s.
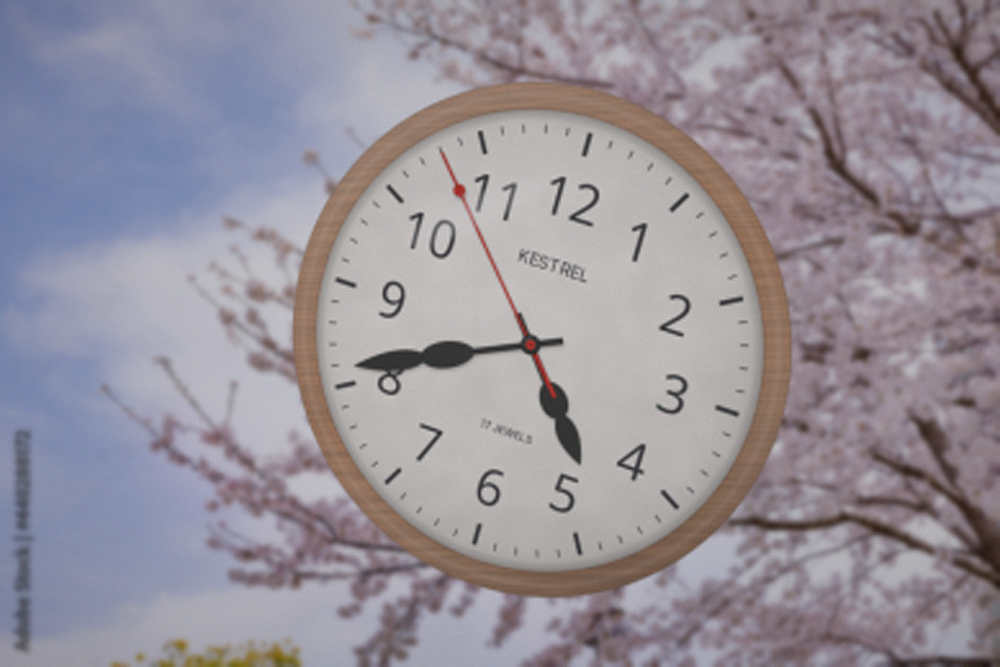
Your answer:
4 h 40 min 53 s
